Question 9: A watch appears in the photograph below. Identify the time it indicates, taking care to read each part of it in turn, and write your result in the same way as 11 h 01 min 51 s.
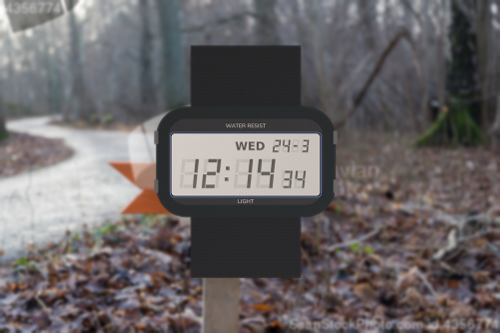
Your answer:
12 h 14 min 34 s
